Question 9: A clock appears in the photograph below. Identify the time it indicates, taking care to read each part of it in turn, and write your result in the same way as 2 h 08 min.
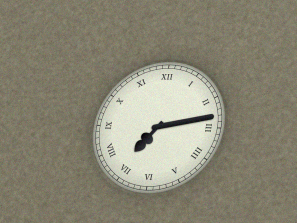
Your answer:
7 h 13 min
